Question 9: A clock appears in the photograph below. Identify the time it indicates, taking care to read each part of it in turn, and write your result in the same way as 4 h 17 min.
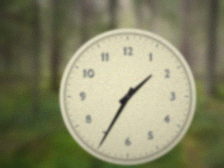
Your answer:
1 h 35 min
